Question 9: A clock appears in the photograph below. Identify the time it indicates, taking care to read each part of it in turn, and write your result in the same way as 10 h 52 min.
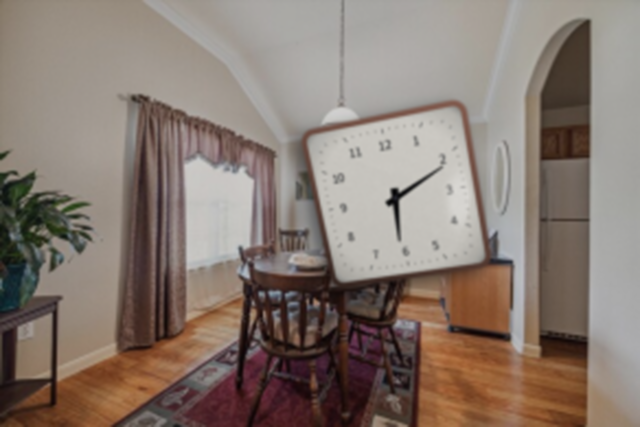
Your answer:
6 h 11 min
